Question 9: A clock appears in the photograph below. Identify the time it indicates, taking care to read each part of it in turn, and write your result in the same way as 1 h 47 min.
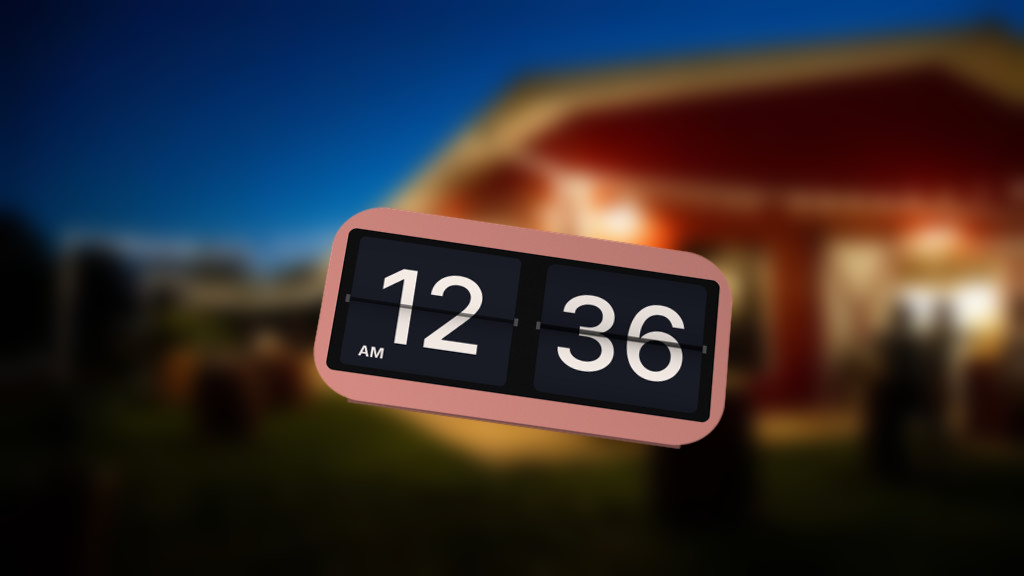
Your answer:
12 h 36 min
